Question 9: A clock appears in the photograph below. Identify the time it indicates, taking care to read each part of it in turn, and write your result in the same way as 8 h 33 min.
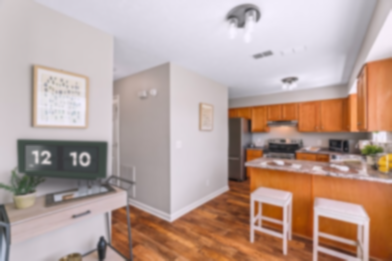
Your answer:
12 h 10 min
